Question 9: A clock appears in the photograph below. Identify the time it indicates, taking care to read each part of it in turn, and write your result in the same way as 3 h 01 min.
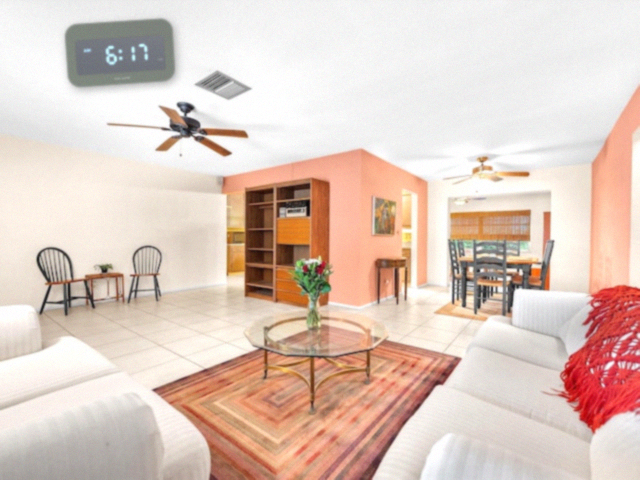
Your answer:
6 h 17 min
